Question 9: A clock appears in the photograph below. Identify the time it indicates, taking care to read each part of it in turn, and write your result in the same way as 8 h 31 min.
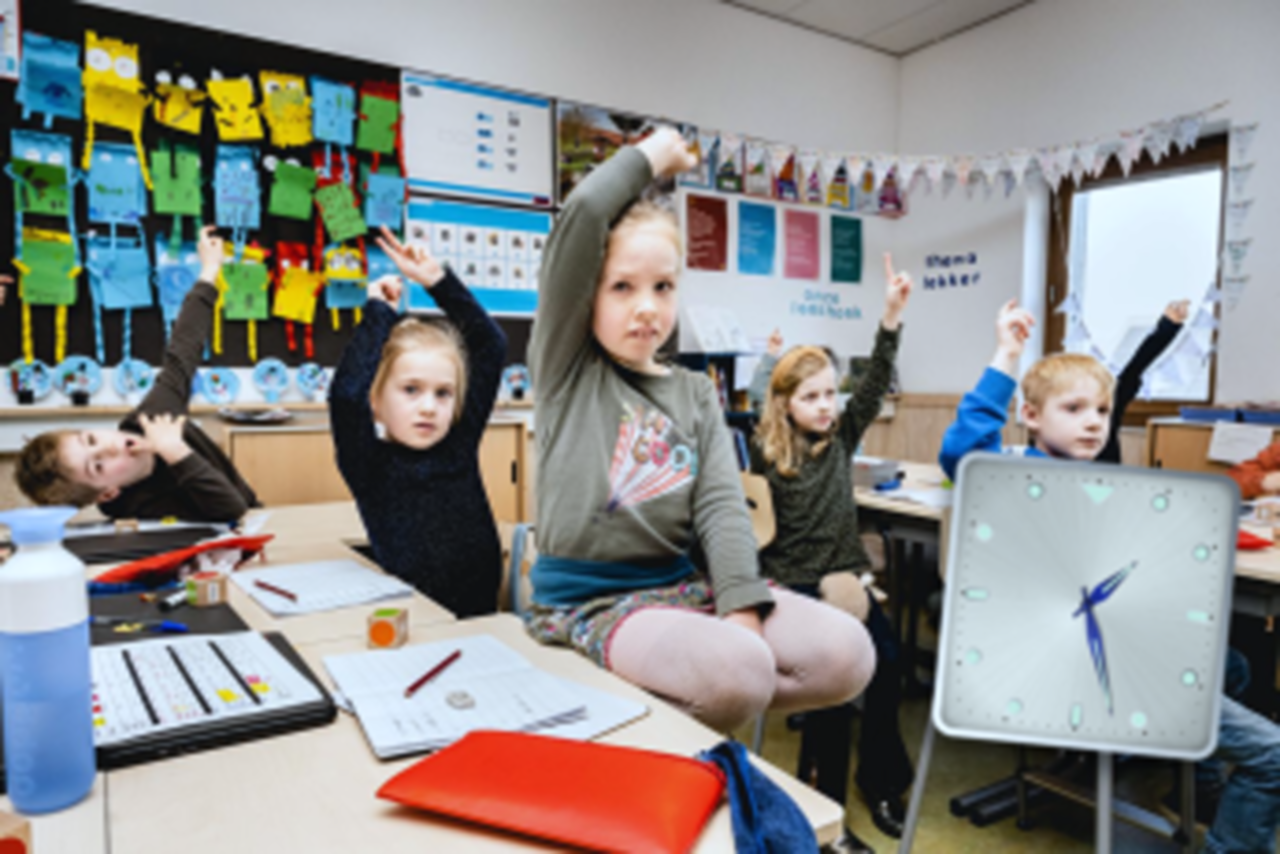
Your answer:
1 h 27 min
